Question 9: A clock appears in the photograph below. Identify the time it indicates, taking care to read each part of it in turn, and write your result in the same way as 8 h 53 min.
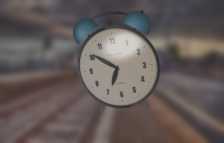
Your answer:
6 h 51 min
